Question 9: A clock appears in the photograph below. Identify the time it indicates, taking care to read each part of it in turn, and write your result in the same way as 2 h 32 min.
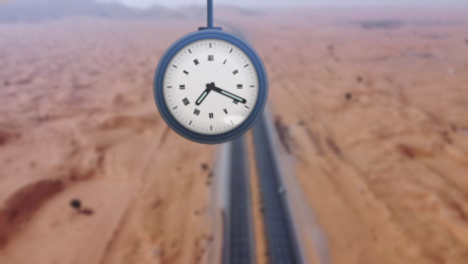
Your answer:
7 h 19 min
